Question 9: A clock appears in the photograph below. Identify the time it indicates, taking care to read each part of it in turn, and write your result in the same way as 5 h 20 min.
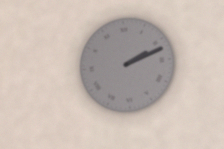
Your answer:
2 h 12 min
